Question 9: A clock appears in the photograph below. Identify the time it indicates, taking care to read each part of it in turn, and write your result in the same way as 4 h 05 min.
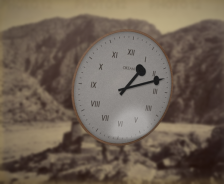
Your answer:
1 h 12 min
